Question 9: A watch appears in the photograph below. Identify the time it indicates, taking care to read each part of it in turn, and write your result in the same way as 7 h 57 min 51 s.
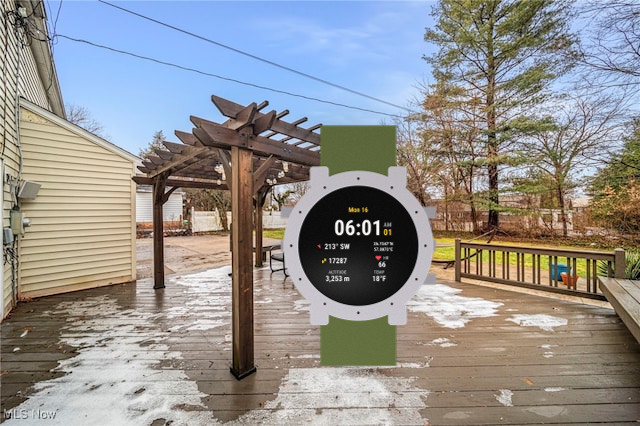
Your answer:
6 h 01 min 01 s
